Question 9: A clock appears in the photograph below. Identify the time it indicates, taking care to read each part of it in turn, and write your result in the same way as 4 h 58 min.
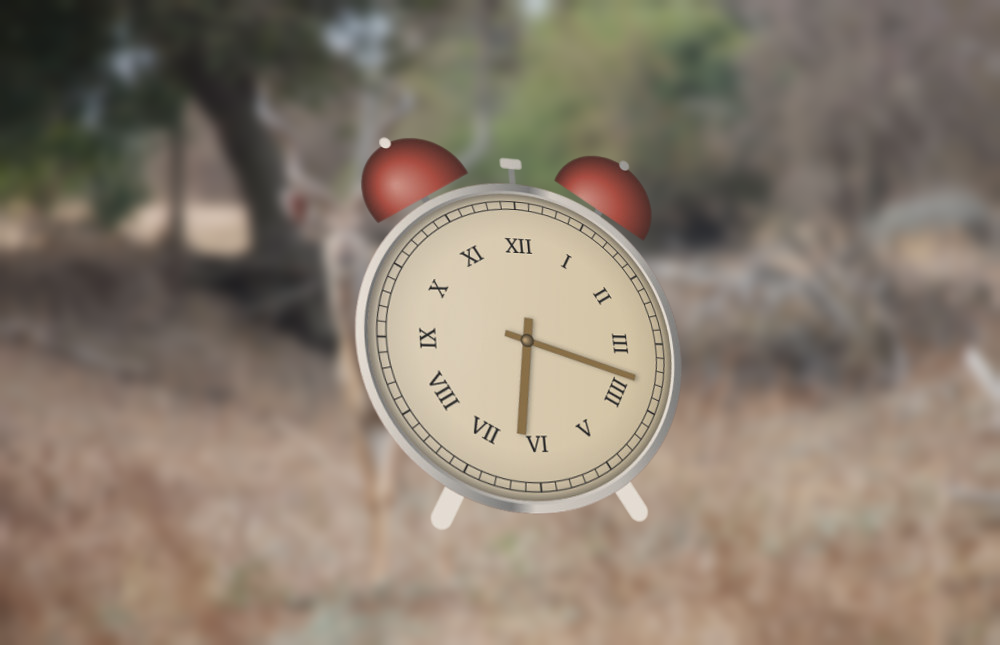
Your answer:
6 h 18 min
